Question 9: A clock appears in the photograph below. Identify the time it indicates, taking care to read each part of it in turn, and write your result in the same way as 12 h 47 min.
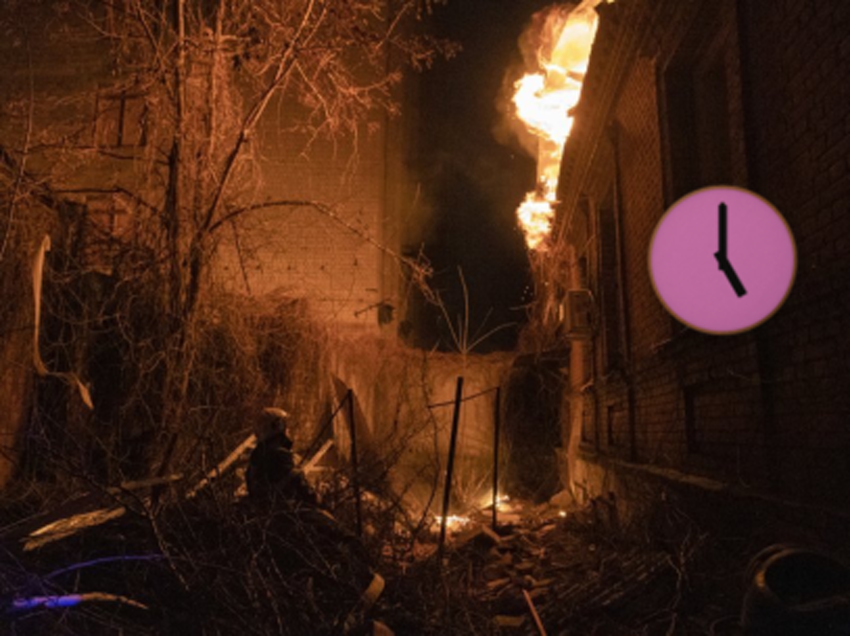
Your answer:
5 h 00 min
